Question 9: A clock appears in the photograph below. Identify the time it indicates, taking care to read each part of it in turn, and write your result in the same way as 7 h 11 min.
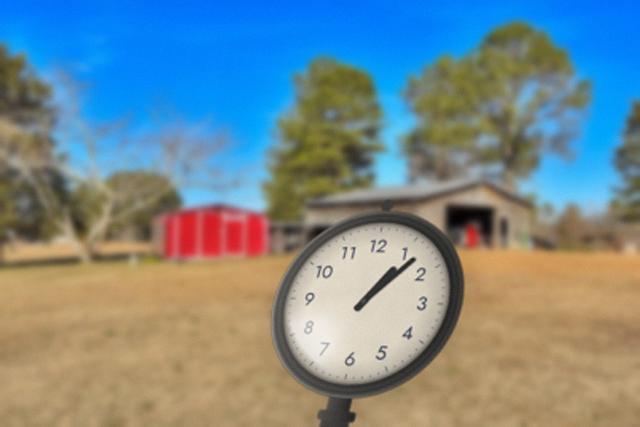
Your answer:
1 h 07 min
